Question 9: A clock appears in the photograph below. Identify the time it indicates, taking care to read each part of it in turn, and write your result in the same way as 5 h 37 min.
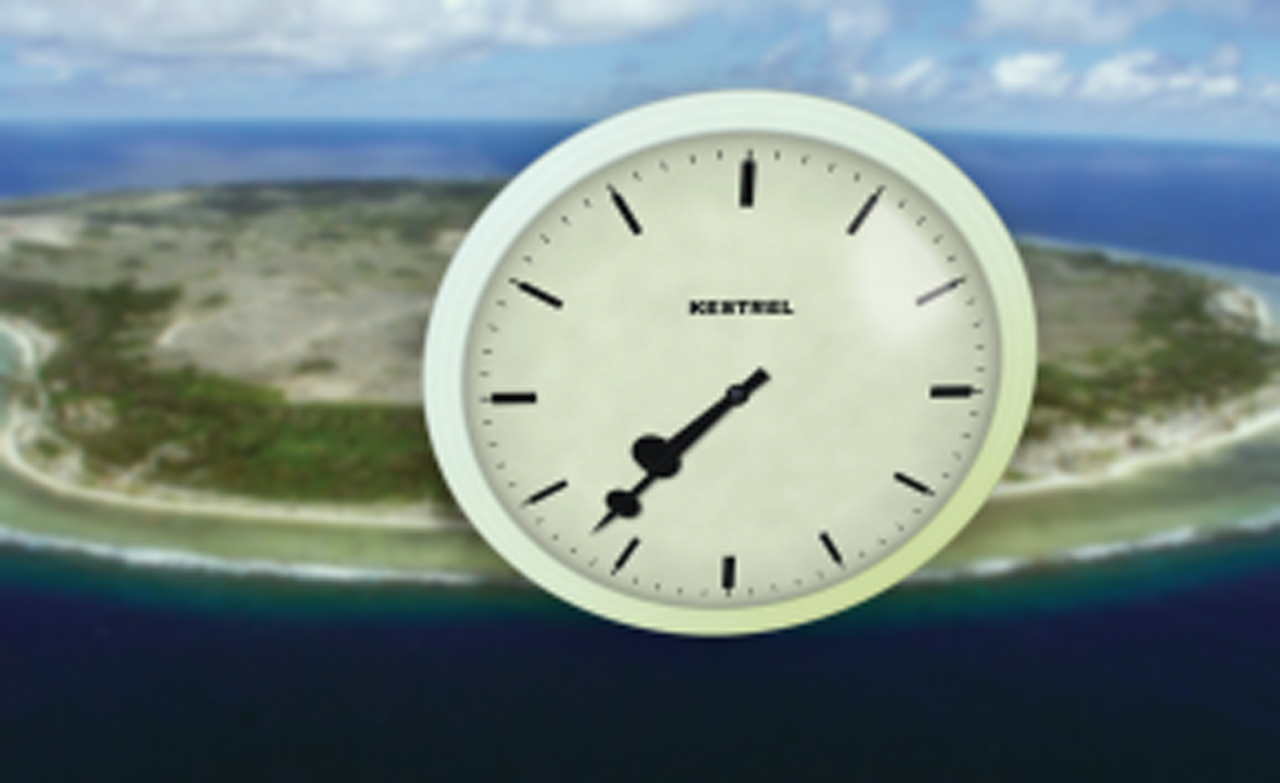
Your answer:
7 h 37 min
